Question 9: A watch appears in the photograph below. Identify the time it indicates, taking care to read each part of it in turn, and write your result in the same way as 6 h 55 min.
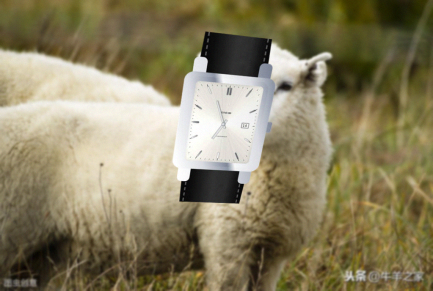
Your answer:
6 h 56 min
